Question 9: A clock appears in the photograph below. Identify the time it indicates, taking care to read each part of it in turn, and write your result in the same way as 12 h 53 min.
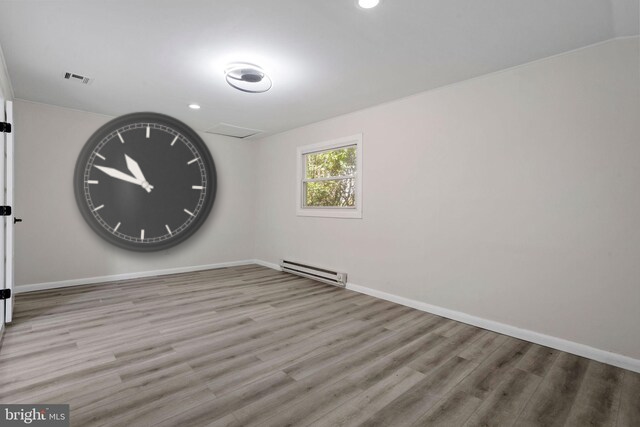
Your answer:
10 h 48 min
